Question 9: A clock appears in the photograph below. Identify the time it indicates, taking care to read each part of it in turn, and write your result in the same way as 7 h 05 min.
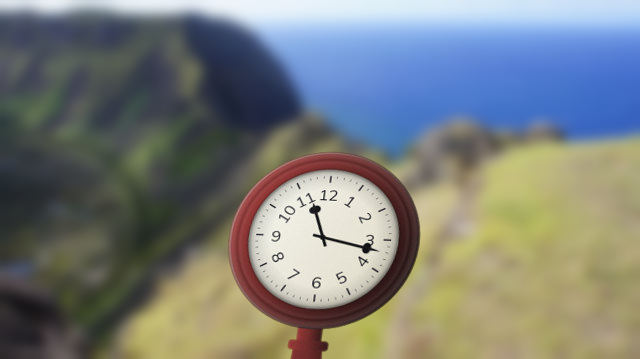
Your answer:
11 h 17 min
